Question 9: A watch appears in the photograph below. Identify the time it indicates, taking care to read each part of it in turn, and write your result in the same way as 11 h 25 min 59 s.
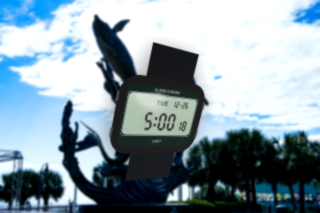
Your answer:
5 h 00 min 18 s
